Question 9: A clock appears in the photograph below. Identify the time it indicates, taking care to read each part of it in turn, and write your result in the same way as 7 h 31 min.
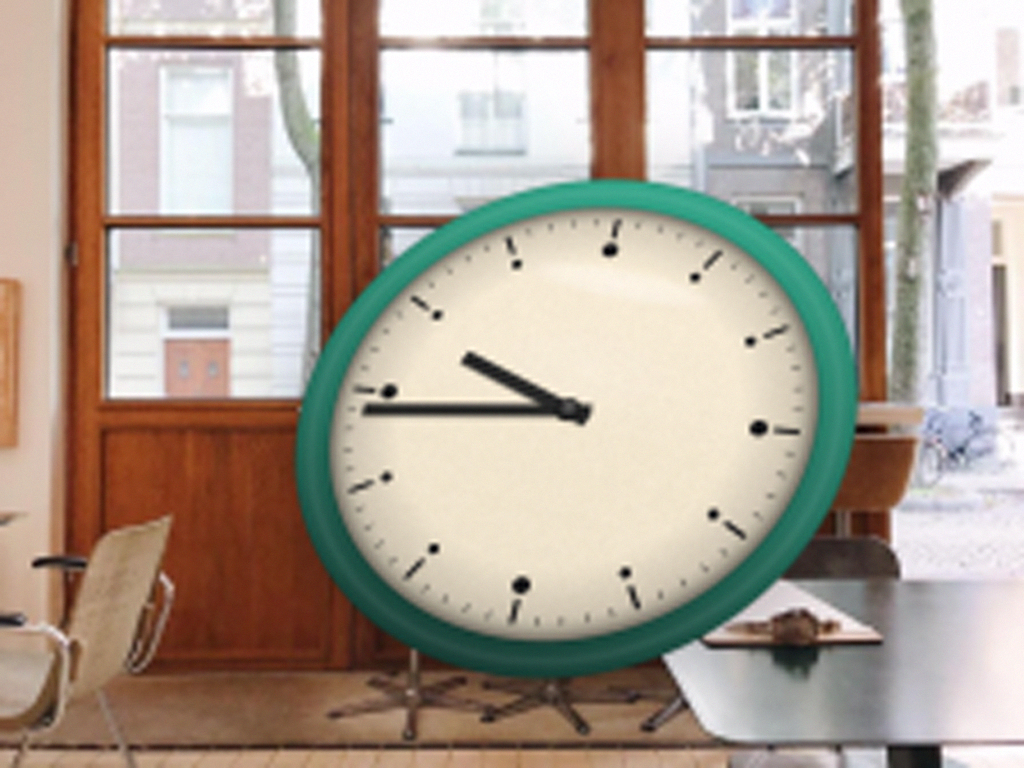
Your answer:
9 h 44 min
